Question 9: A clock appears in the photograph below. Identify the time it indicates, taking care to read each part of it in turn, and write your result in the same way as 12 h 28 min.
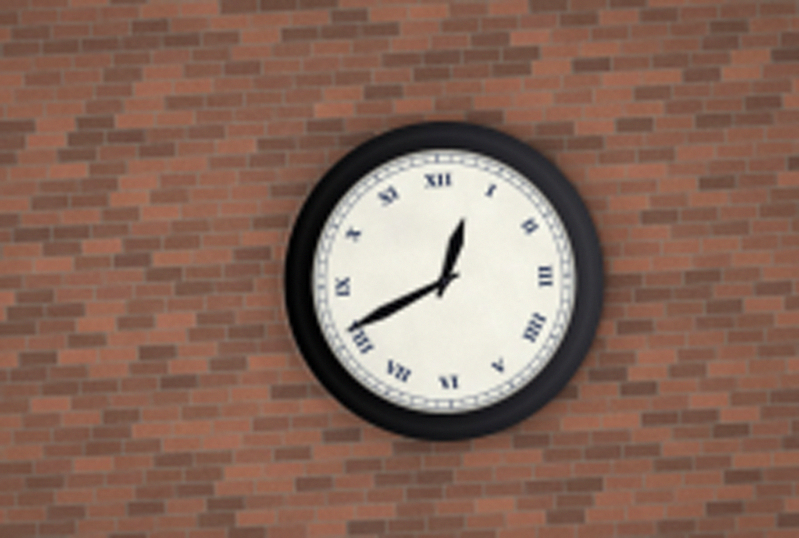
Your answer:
12 h 41 min
